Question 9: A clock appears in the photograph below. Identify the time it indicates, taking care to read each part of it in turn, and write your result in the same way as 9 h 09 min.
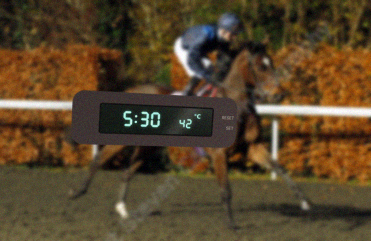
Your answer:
5 h 30 min
